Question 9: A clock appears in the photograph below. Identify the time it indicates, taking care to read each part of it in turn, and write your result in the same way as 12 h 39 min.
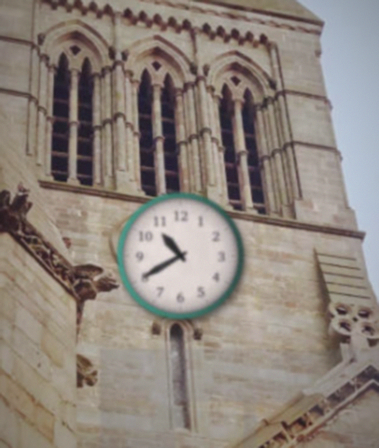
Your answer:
10 h 40 min
